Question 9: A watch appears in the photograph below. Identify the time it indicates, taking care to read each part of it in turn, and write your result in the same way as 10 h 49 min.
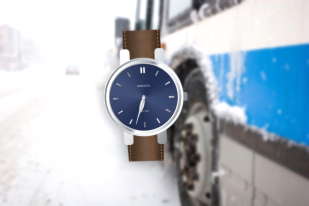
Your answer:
6 h 33 min
